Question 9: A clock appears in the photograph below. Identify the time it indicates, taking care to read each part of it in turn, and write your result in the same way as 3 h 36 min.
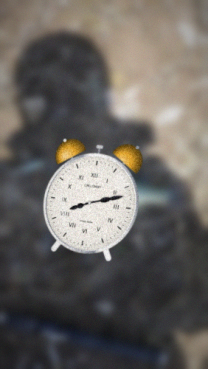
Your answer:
8 h 12 min
